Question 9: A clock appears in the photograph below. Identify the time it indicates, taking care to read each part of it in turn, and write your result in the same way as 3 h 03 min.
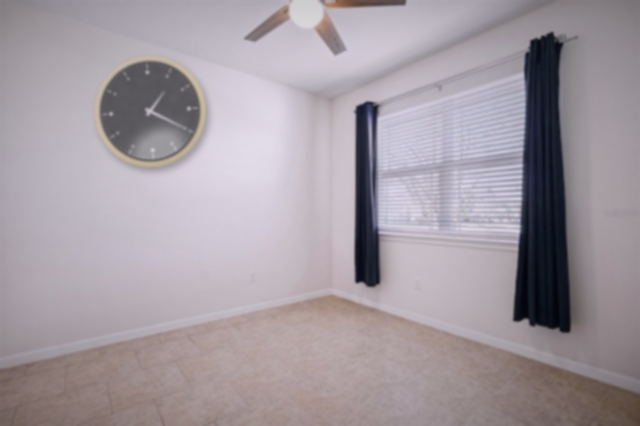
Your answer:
1 h 20 min
